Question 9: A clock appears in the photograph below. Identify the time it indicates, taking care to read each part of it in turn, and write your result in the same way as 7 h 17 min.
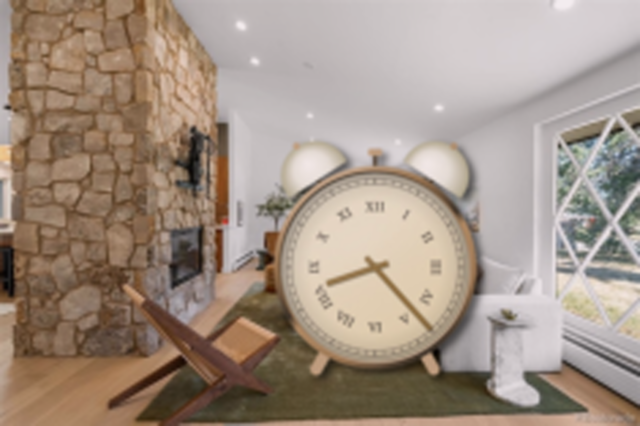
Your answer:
8 h 23 min
